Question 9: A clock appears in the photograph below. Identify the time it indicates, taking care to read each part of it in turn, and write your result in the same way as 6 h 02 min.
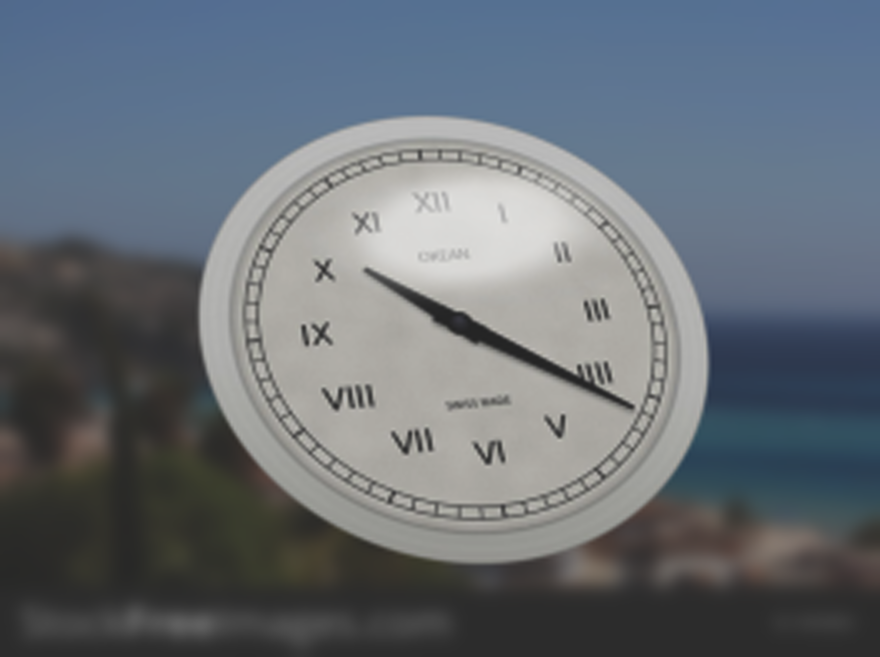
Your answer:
10 h 21 min
